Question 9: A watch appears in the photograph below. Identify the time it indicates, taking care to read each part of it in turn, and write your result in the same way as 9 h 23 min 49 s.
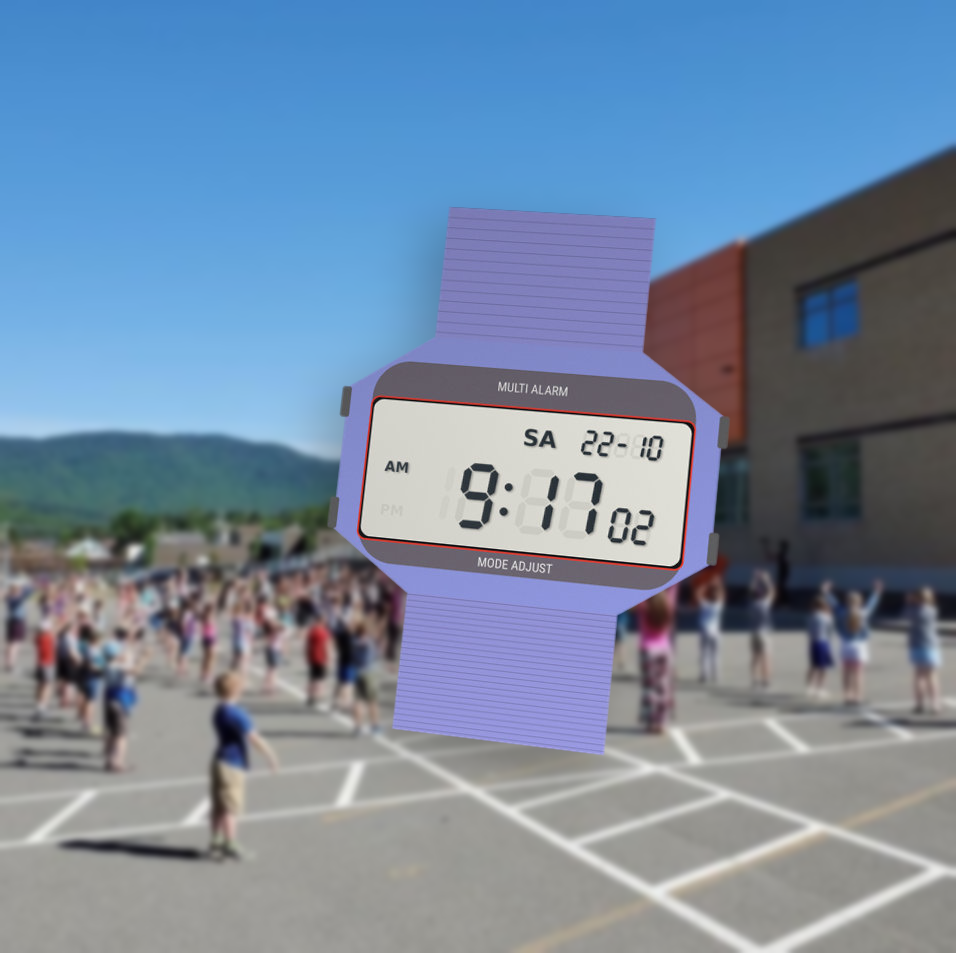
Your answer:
9 h 17 min 02 s
